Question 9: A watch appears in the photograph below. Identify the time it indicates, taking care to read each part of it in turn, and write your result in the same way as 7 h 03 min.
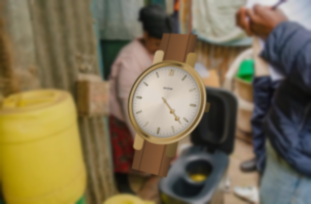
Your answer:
4 h 22 min
